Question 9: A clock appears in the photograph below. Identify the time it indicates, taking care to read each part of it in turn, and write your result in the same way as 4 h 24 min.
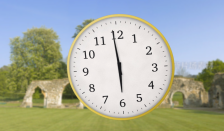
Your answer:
5 h 59 min
